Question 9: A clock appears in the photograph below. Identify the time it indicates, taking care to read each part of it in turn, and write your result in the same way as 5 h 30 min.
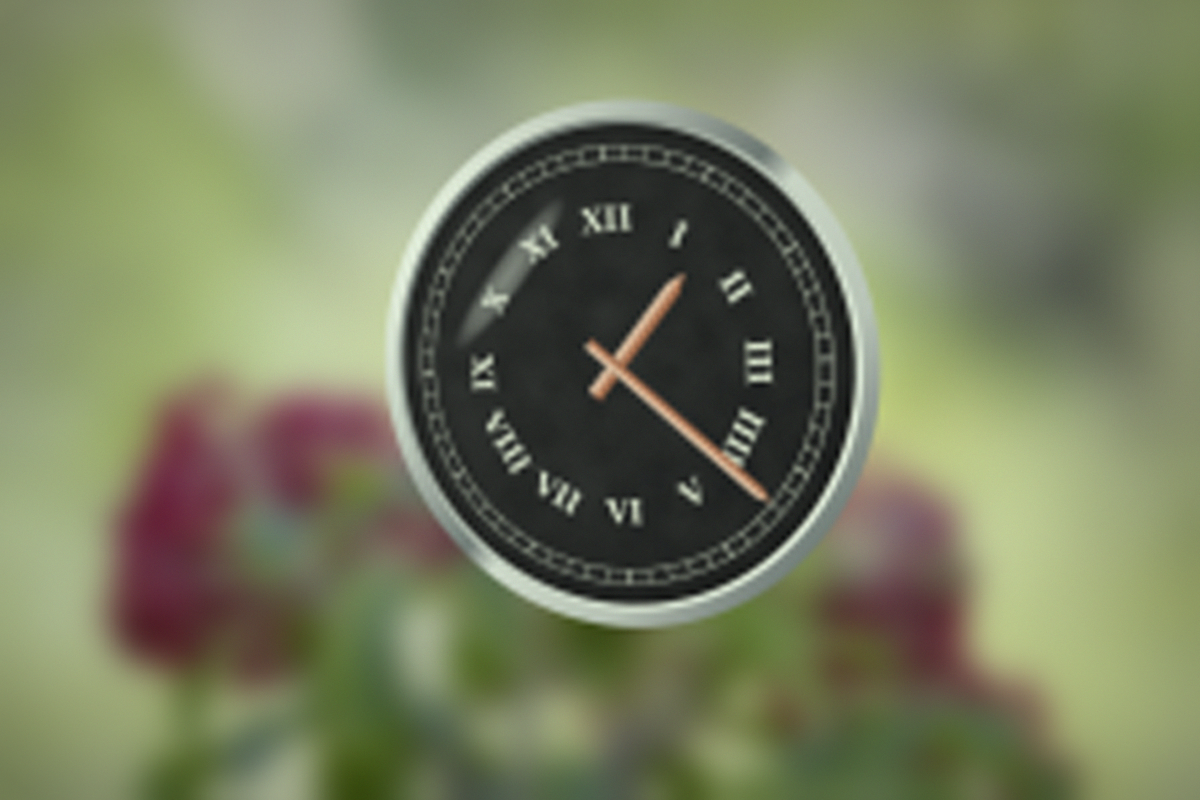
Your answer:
1 h 22 min
